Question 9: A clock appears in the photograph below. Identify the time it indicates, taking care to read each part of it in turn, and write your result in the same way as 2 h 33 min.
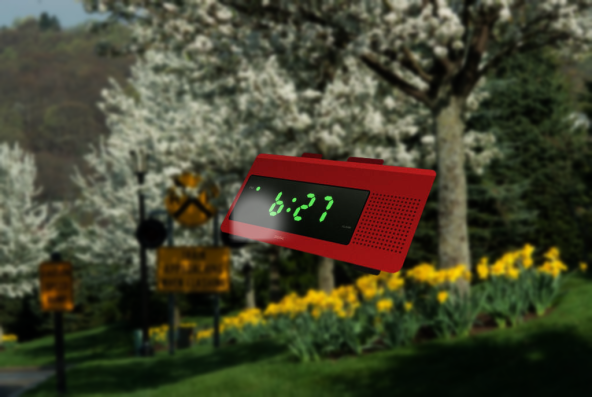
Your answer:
6 h 27 min
